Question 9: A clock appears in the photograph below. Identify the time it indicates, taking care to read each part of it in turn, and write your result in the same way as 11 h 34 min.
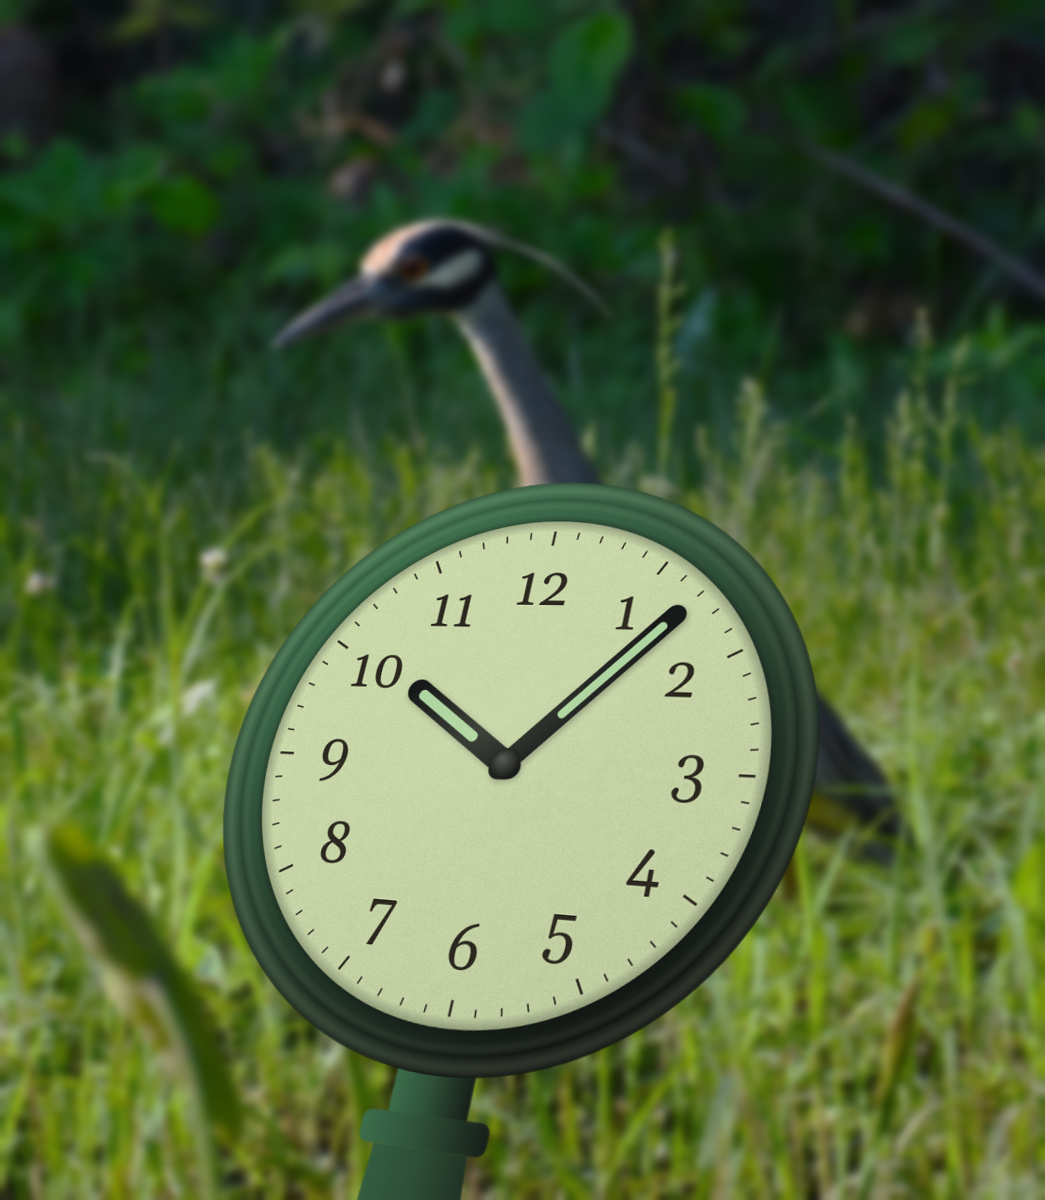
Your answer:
10 h 07 min
